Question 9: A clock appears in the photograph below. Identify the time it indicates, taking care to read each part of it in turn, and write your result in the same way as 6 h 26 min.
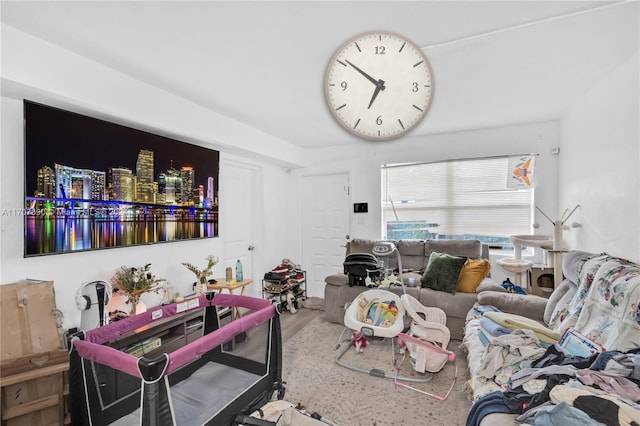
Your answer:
6 h 51 min
